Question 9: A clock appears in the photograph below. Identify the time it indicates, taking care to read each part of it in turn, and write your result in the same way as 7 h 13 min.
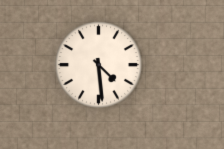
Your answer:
4 h 29 min
